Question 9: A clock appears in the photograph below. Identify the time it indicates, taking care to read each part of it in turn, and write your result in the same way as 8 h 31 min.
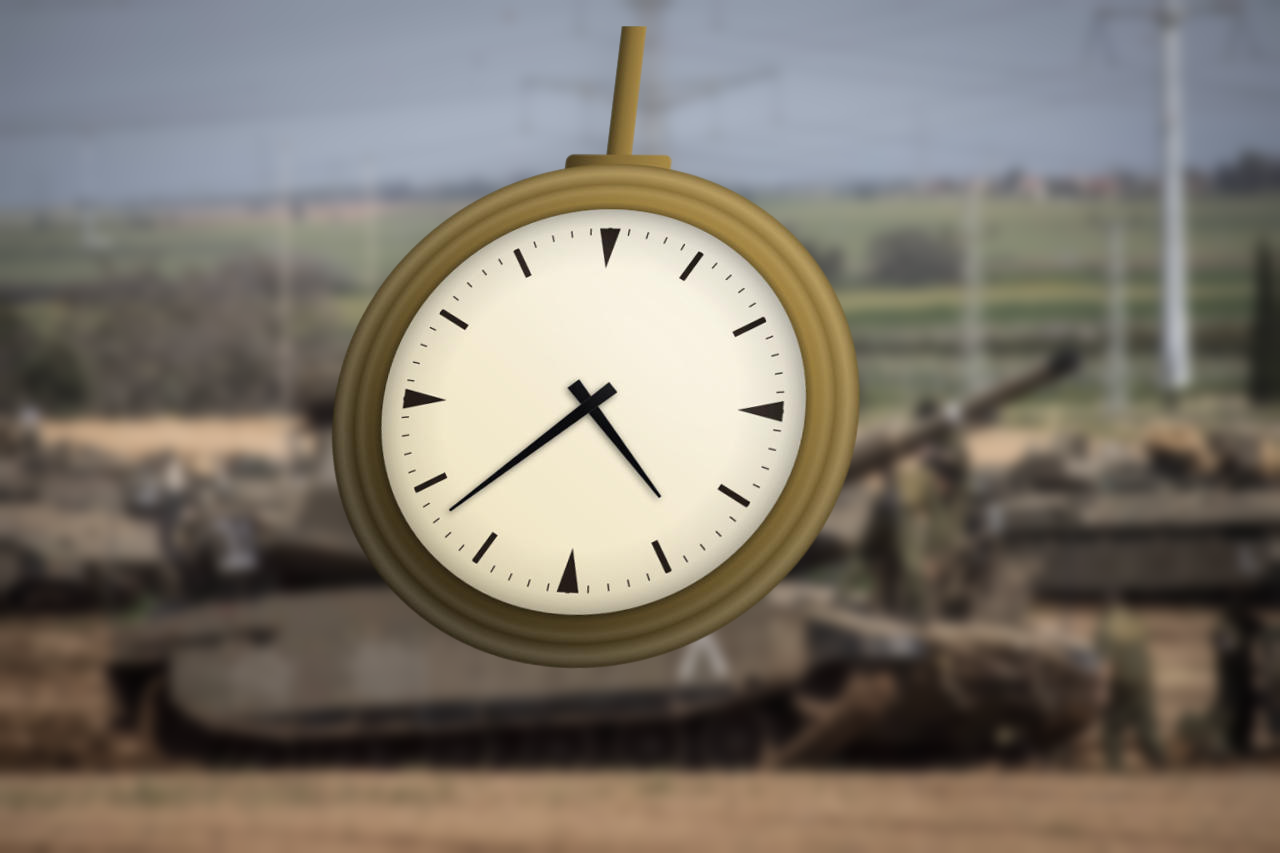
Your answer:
4 h 38 min
